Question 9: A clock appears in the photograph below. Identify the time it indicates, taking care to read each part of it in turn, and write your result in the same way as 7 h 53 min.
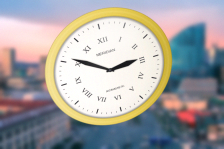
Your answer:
2 h 51 min
